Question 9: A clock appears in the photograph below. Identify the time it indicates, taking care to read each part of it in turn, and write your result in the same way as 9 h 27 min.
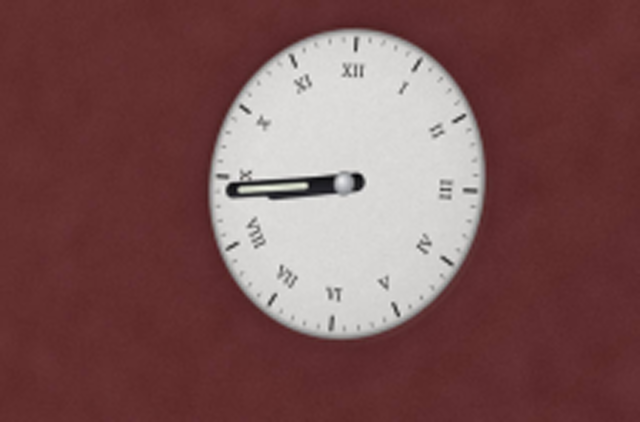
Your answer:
8 h 44 min
